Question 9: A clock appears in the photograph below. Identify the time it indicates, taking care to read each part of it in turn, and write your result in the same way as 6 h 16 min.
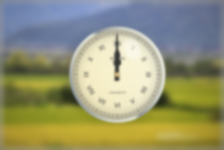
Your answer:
12 h 00 min
